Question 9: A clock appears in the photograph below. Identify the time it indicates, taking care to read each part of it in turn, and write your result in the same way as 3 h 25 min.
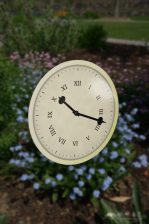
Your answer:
10 h 18 min
